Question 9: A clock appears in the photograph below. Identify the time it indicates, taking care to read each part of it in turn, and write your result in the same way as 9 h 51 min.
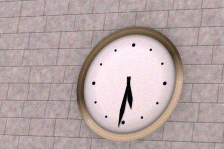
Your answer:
5 h 31 min
